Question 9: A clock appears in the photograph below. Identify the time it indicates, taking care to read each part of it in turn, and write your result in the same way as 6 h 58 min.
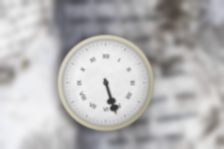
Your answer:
5 h 27 min
